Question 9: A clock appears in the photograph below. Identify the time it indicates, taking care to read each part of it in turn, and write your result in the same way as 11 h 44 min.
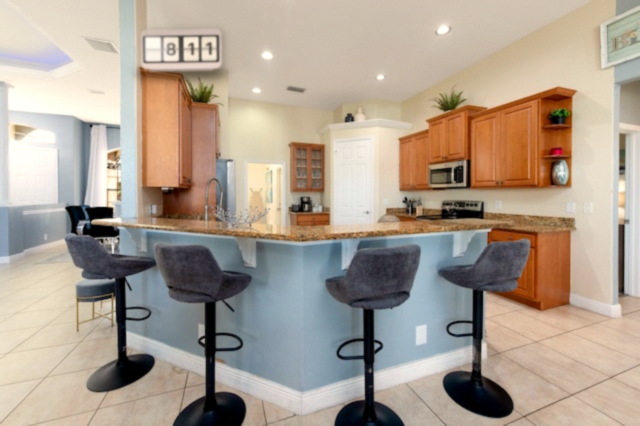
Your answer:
8 h 11 min
